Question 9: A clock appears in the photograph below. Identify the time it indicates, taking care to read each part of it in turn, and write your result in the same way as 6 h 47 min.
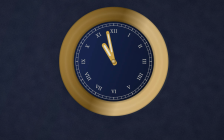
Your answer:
10 h 58 min
